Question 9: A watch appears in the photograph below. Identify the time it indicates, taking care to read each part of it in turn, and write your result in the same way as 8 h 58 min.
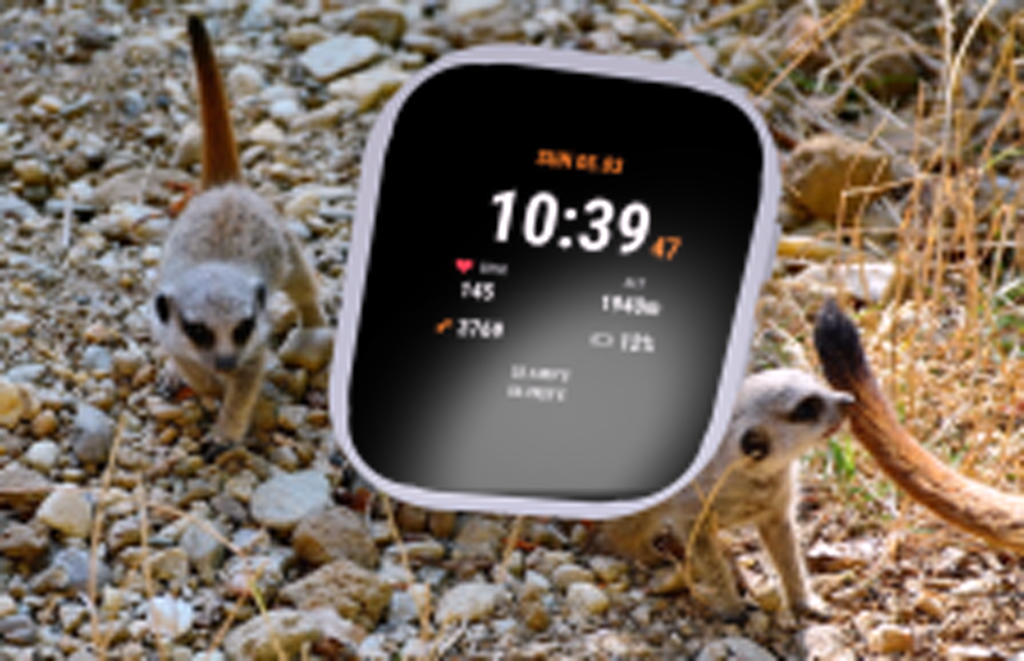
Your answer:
10 h 39 min
